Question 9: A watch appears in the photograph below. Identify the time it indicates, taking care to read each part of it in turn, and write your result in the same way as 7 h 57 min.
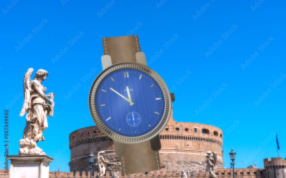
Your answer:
11 h 52 min
